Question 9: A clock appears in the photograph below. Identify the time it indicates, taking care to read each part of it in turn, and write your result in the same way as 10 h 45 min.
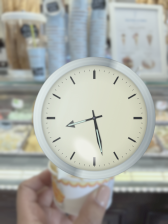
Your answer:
8 h 28 min
